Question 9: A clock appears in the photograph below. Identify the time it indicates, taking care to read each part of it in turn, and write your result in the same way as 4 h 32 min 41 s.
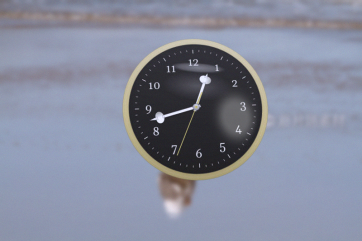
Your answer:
12 h 42 min 34 s
